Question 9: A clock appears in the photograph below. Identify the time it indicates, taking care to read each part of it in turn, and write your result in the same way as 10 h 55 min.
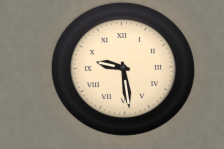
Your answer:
9 h 29 min
